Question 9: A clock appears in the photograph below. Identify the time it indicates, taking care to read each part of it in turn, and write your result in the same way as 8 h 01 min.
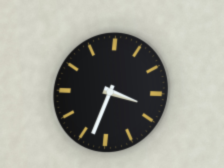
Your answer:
3 h 33 min
